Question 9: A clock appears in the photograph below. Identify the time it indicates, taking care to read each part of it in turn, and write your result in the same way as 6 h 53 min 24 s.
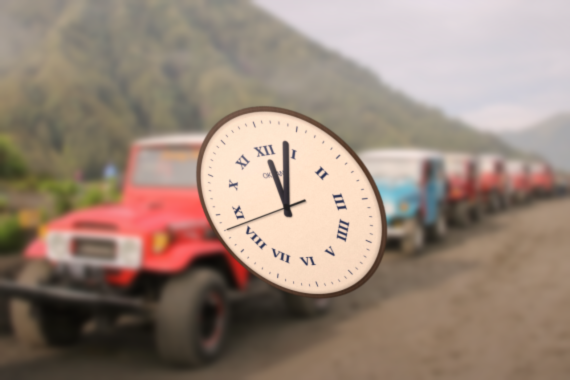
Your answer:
12 h 03 min 43 s
